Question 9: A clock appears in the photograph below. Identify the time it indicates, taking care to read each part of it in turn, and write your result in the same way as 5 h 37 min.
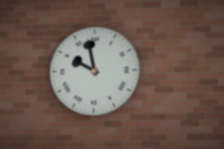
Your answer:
9 h 58 min
